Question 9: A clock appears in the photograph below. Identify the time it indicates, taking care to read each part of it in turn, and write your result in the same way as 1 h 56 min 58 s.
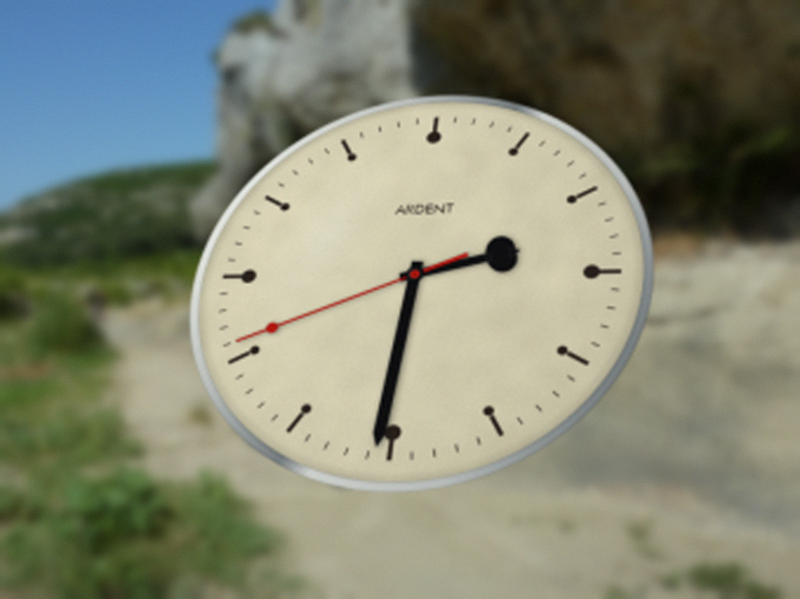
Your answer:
2 h 30 min 41 s
